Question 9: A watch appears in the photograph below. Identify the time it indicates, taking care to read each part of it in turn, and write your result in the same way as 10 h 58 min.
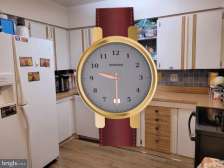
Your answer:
9 h 30 min
